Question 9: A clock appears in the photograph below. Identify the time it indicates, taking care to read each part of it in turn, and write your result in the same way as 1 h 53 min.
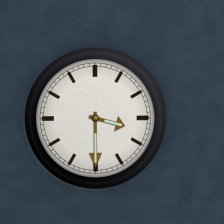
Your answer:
3 h 30 min
